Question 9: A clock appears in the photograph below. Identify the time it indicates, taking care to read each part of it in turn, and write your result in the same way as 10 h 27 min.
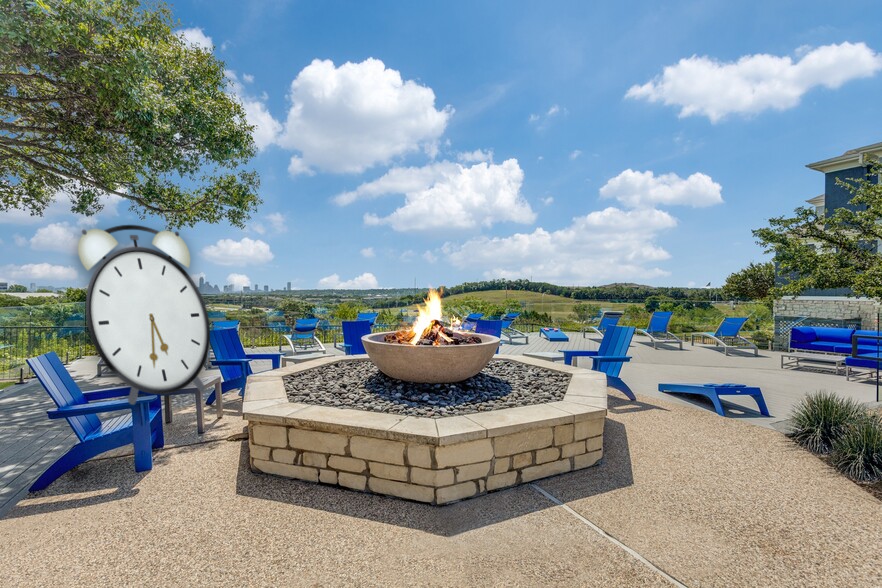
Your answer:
5 h 32 min
